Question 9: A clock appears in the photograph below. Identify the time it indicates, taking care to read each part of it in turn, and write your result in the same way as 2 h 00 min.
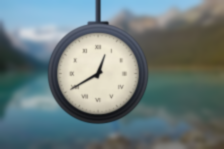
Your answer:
12 h 40 min
